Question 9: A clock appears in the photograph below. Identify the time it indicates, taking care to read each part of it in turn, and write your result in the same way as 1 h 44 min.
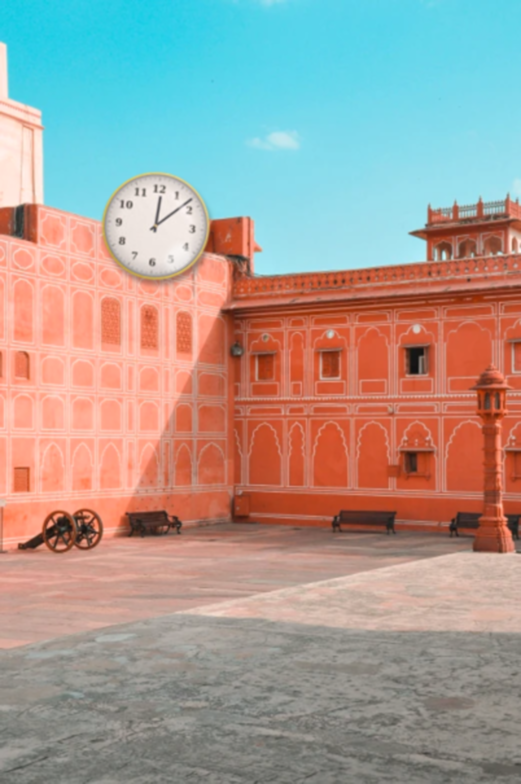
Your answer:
12 h 08 min
